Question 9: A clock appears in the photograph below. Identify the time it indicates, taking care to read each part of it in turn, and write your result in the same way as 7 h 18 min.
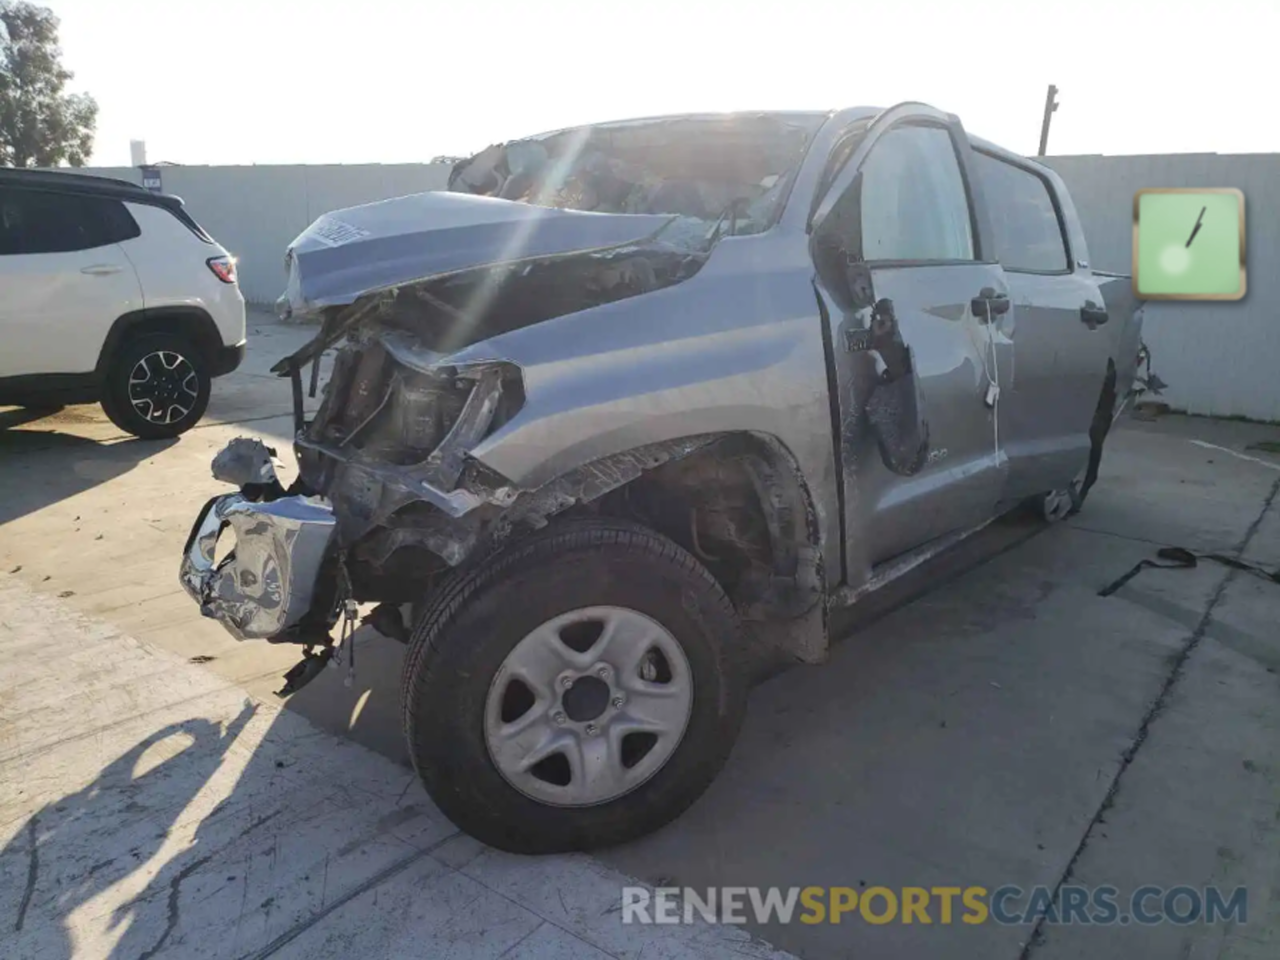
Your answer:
1 h 04 min
